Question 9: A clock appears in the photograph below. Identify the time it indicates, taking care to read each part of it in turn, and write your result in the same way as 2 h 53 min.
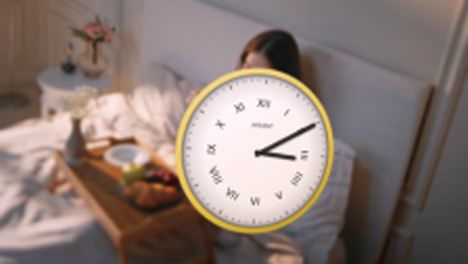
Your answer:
3 h 10 min
